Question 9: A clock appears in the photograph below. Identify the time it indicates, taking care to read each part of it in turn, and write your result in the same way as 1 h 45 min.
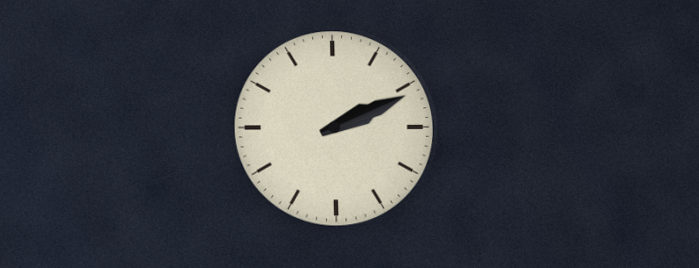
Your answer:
2 h 11 min
